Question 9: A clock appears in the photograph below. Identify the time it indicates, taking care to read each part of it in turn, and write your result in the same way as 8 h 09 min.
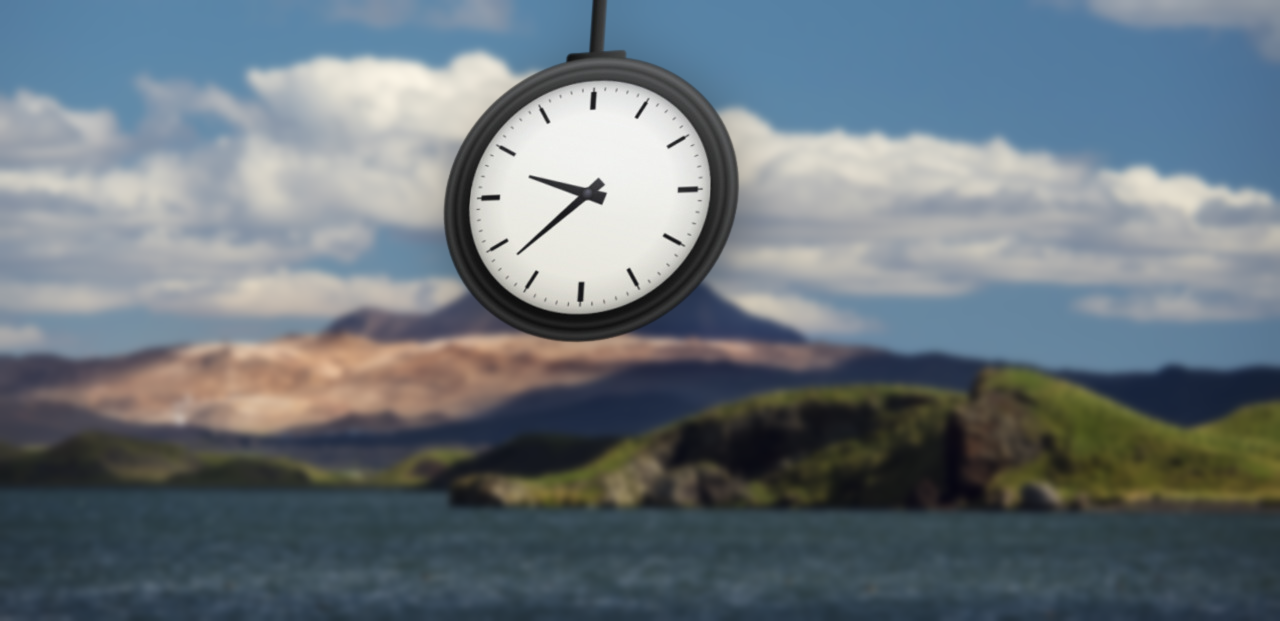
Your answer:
9 h 38 min
